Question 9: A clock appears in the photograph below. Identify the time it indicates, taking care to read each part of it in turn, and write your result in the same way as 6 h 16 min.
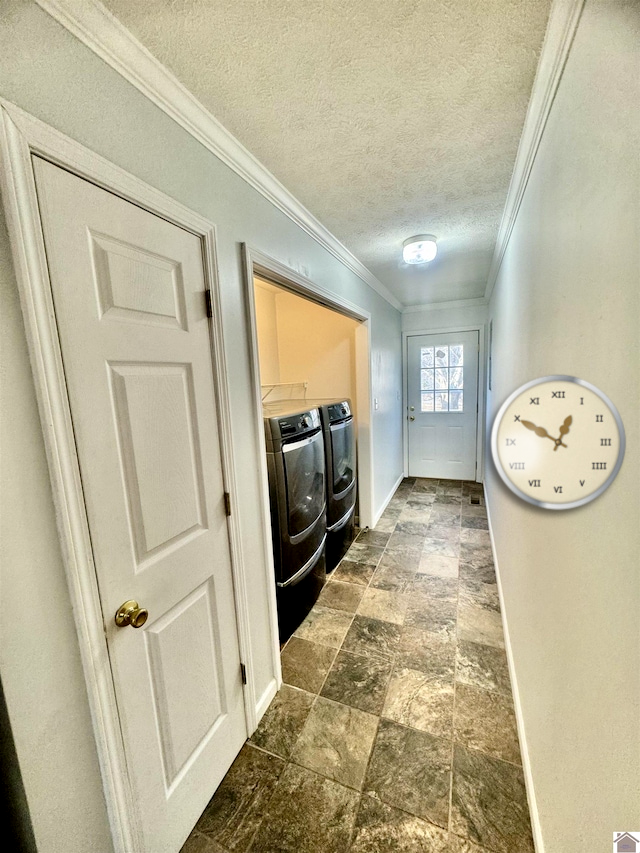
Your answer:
12 h 50 min
